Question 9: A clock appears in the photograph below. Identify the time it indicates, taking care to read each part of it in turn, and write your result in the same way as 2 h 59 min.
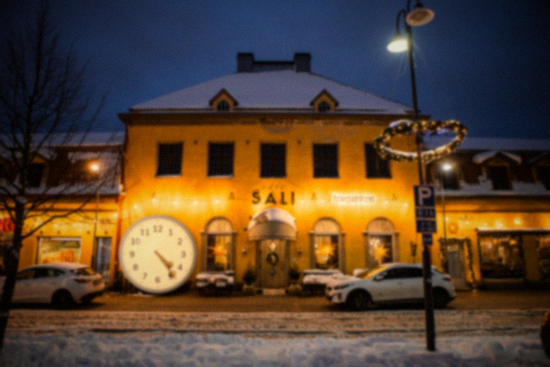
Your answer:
4 h 24 min
